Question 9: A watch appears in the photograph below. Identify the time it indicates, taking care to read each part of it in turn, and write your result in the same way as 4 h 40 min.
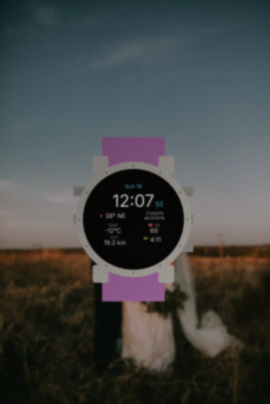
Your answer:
12 h 07 min
